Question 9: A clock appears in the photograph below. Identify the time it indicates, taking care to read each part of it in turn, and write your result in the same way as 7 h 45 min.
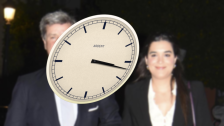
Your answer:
3 h 17 min
